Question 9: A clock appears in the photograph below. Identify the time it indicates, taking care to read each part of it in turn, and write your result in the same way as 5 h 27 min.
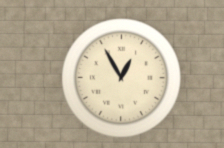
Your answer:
12 h 55 min
